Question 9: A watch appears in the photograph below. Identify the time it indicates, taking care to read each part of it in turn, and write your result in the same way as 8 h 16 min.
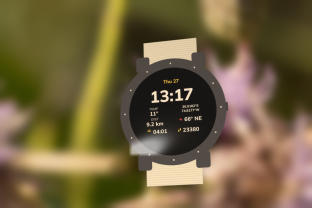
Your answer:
13 h 17 min
